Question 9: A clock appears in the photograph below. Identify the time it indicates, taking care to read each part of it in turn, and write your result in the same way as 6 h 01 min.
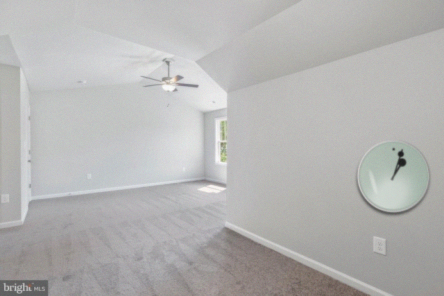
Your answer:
1 h 03 min
